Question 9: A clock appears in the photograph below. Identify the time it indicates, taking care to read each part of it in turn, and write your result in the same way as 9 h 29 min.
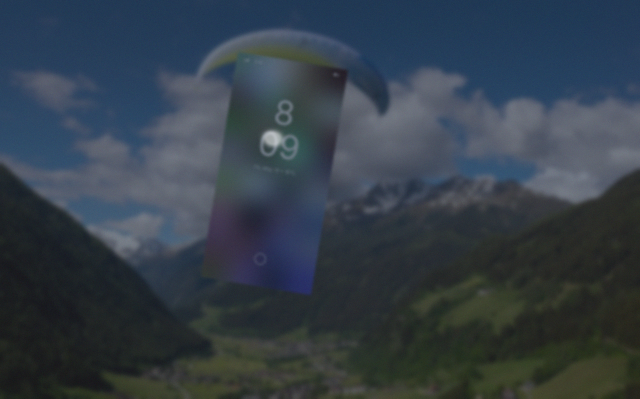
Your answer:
8 h 09 min
